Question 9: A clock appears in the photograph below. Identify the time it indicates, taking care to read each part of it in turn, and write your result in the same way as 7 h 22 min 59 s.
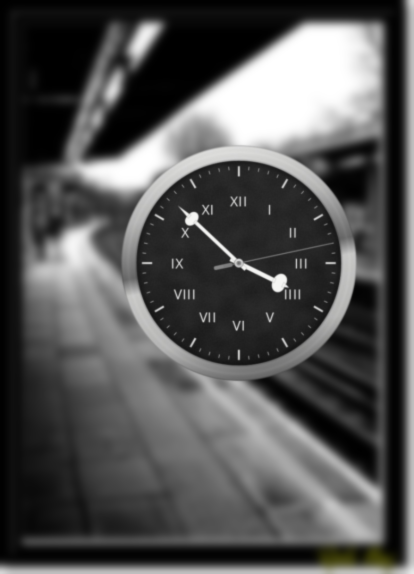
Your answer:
3 h 52 min 13 s
